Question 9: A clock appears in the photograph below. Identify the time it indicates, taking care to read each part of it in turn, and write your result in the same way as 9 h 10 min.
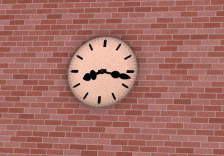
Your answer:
8 h 17 min
